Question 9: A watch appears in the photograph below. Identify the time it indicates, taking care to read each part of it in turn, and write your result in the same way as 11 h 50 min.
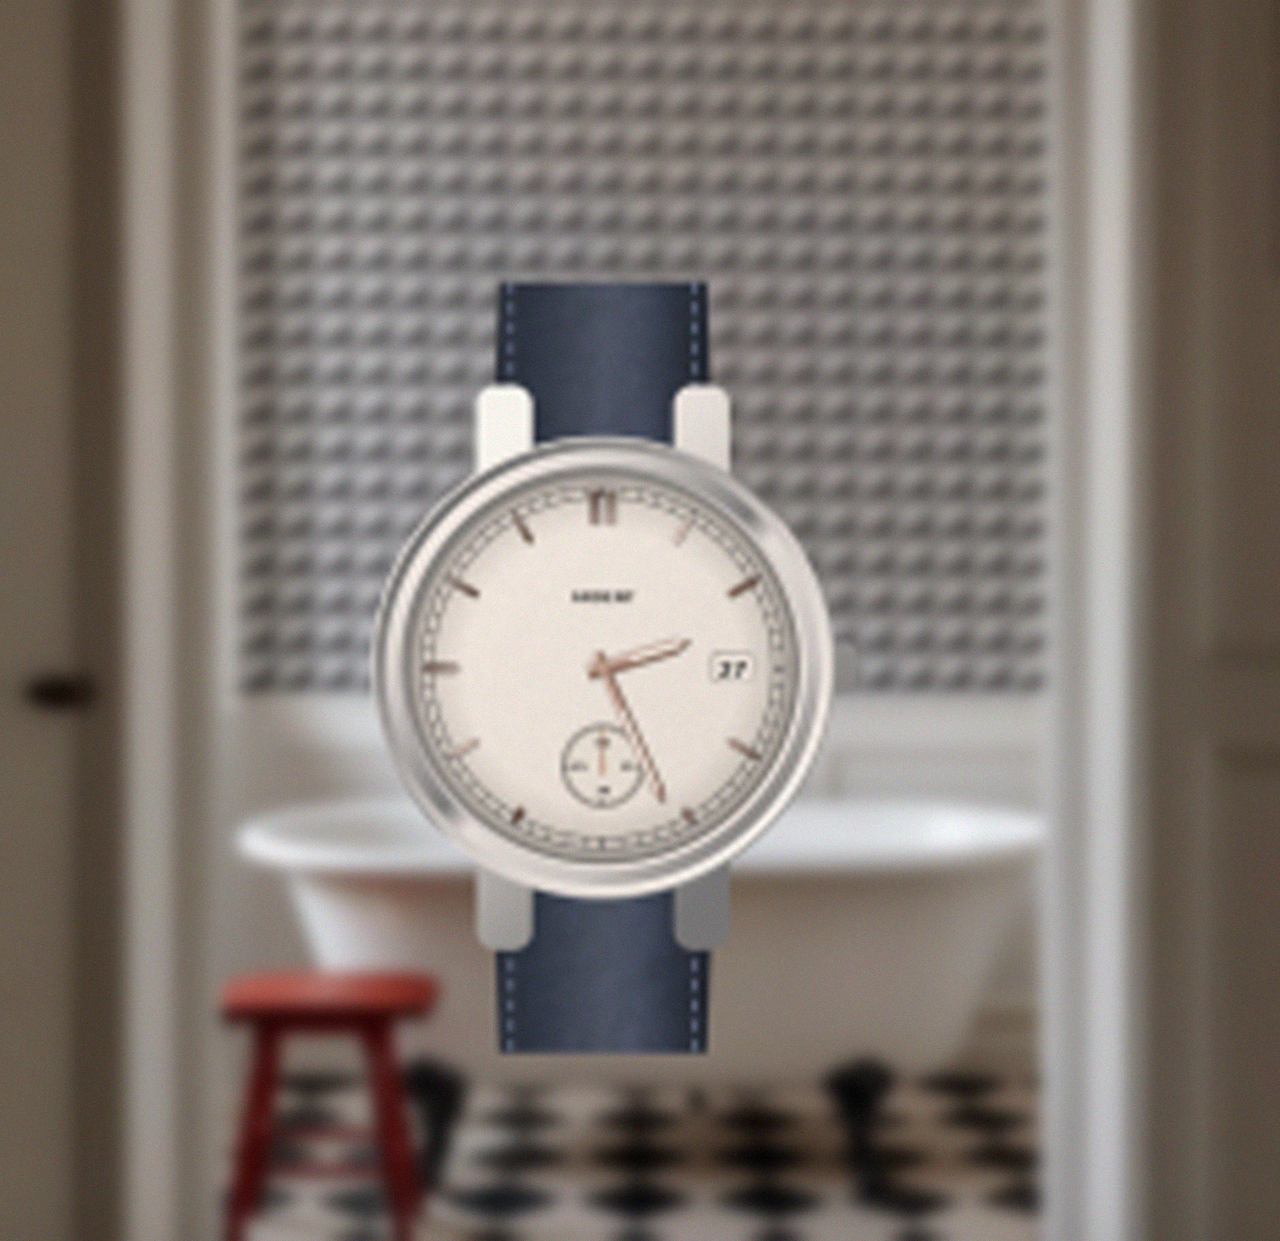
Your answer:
2 h 26 min
